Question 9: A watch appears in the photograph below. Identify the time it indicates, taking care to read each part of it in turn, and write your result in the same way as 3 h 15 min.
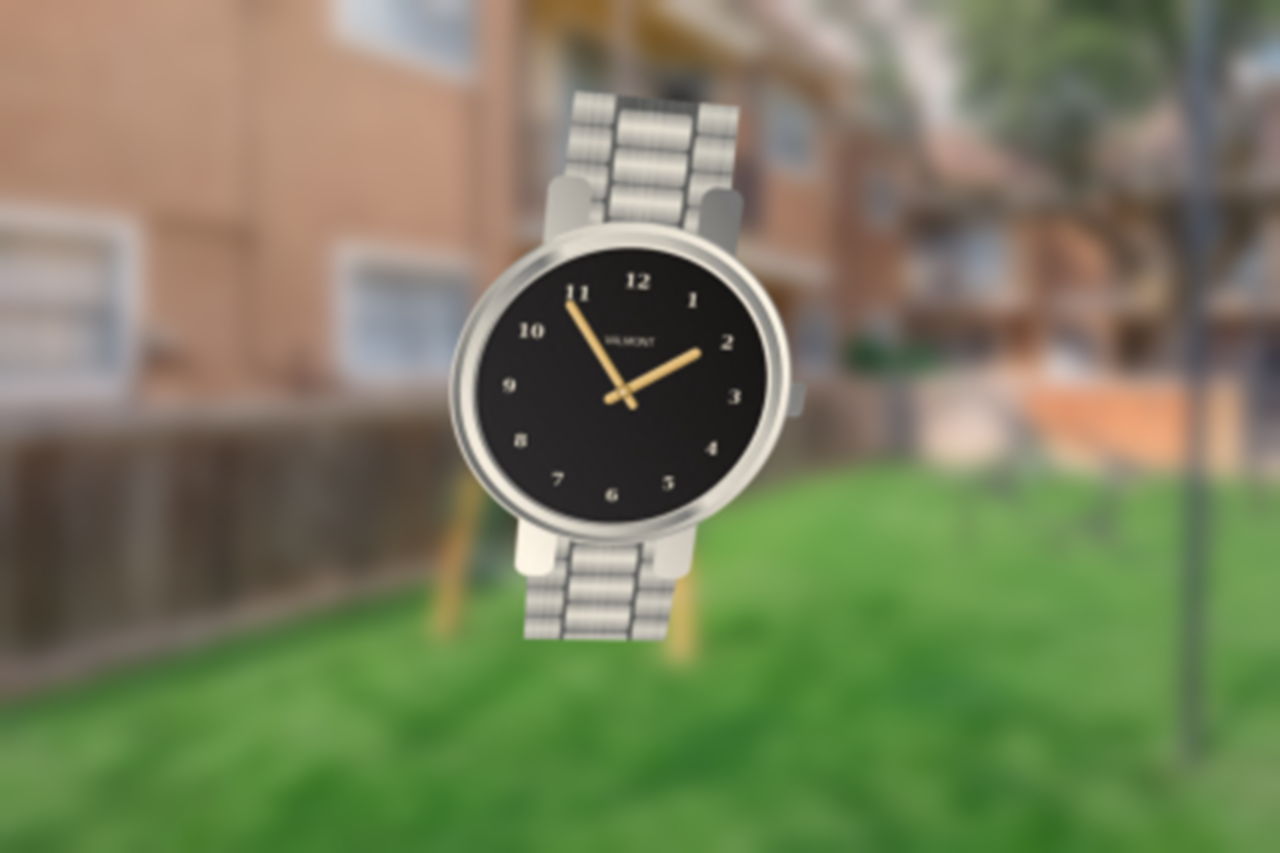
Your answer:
1 h 54 min
